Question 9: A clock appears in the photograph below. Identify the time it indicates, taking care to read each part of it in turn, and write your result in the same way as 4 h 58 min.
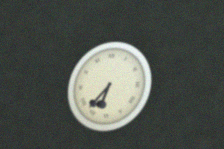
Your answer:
6 h 37 min
